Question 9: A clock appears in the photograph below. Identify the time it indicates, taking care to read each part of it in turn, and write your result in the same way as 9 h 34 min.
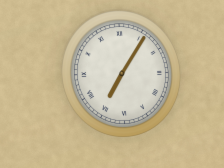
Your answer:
7 h 06 min
